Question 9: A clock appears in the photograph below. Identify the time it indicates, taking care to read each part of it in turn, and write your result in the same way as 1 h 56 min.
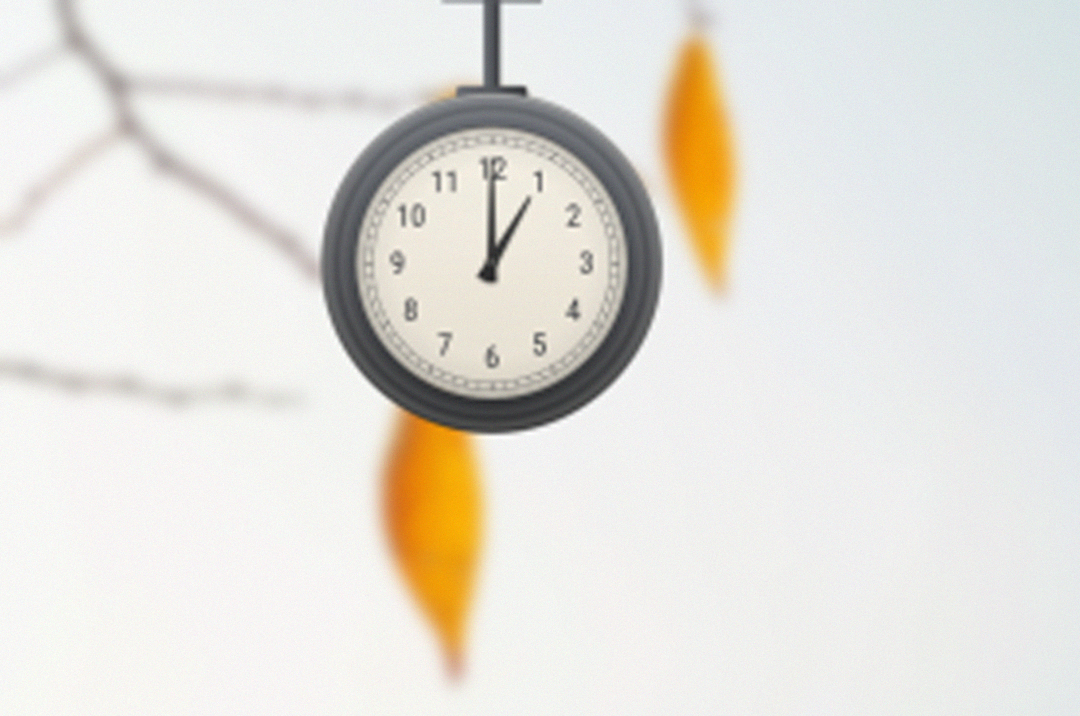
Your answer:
1 h 00 min
